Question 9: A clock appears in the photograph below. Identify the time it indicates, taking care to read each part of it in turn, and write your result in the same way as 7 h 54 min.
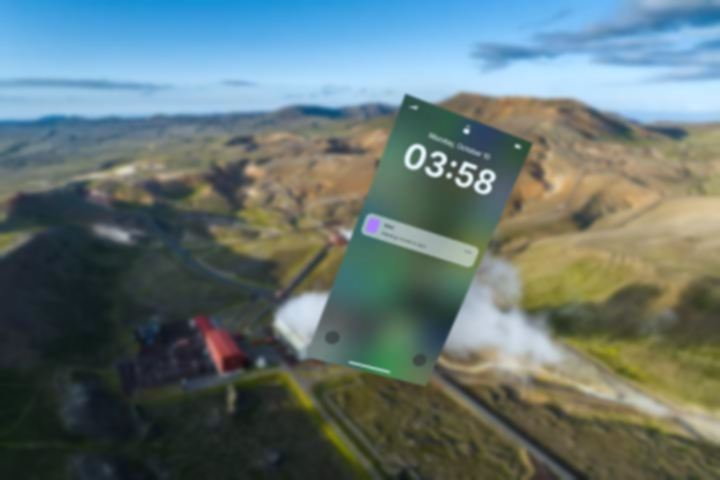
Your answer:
3 h 58 min
